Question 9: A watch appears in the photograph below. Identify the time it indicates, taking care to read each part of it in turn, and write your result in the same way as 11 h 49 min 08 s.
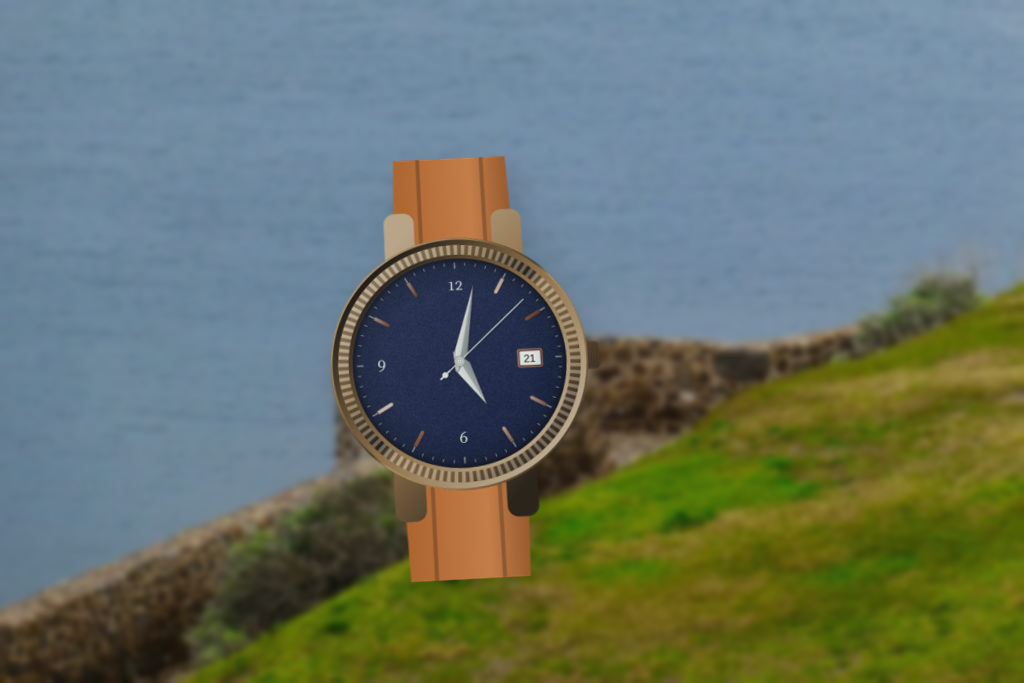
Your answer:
5 h 02 min 08 s
